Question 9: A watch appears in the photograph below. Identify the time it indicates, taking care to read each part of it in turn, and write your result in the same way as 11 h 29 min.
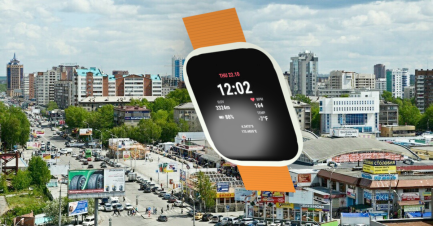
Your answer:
12 h 02 min
